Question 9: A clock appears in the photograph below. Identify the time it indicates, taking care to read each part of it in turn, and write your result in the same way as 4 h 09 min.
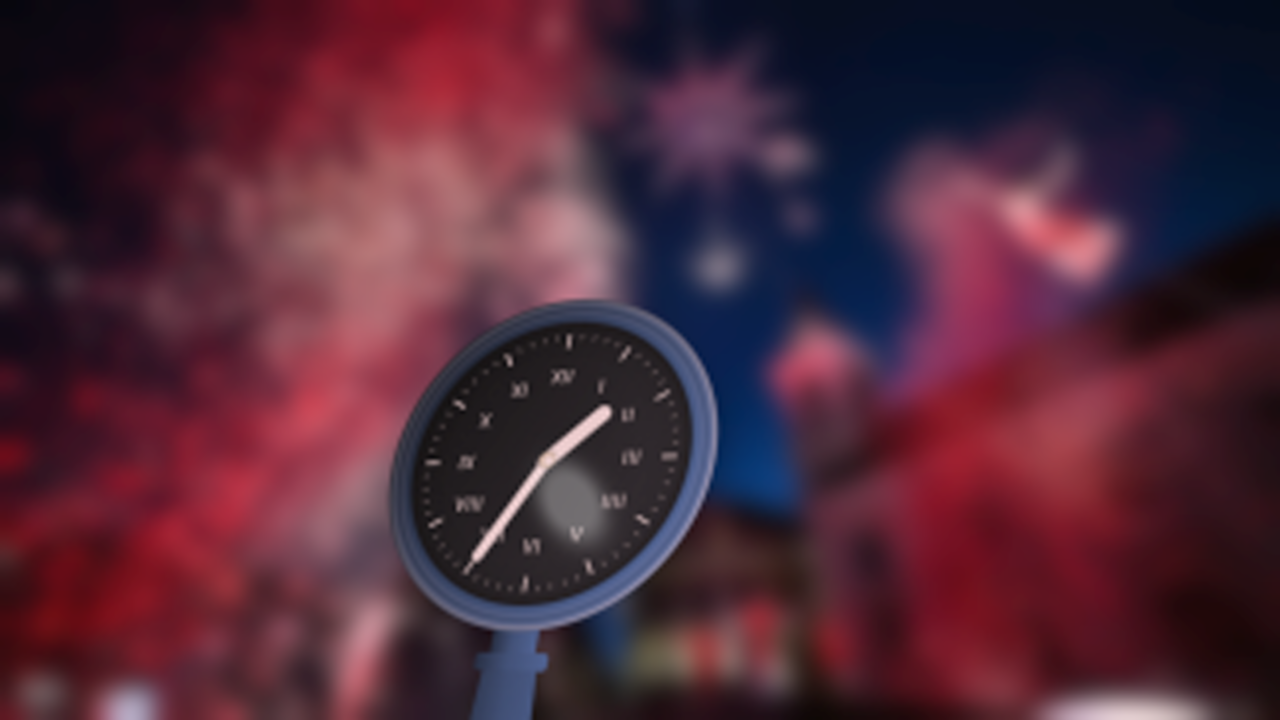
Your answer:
1 h 35 min
